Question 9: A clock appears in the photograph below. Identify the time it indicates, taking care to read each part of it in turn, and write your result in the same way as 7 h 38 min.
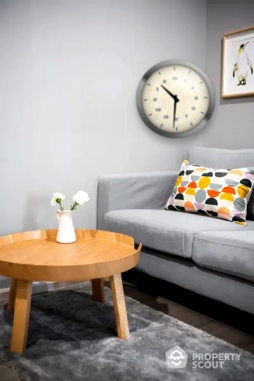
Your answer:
10 h 31 min
